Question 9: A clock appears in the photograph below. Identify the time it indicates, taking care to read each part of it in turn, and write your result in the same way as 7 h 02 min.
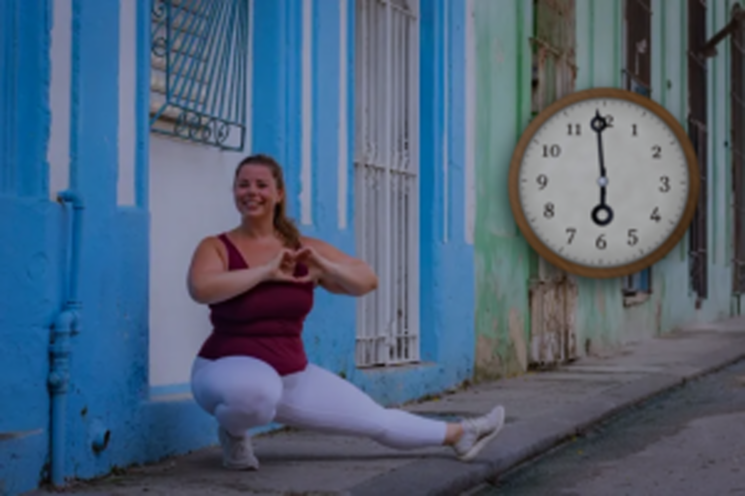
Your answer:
5 h 59 min
